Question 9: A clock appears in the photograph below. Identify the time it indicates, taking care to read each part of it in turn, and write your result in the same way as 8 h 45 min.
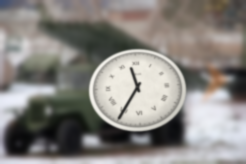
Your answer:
11 h 35 min
